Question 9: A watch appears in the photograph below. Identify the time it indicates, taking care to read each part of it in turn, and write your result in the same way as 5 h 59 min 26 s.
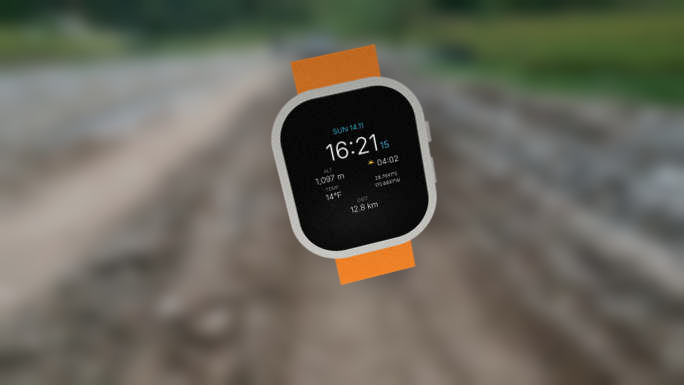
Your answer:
16 h 21 min 15 s
